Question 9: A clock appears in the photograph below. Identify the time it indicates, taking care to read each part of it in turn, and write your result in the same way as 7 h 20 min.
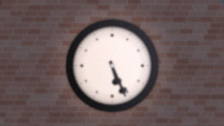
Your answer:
5 h 26 min
